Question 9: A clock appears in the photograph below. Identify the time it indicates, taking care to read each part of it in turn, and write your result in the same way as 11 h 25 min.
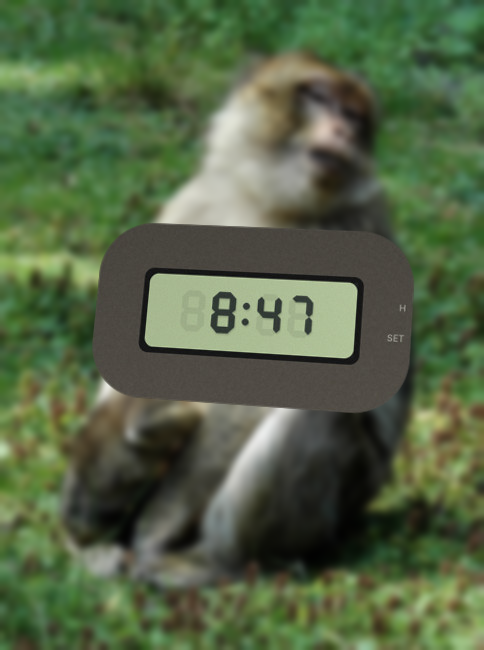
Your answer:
8 h 47 min
